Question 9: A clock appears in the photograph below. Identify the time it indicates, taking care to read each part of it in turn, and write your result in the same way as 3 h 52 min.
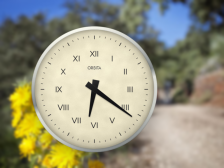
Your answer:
6 h 21 min
